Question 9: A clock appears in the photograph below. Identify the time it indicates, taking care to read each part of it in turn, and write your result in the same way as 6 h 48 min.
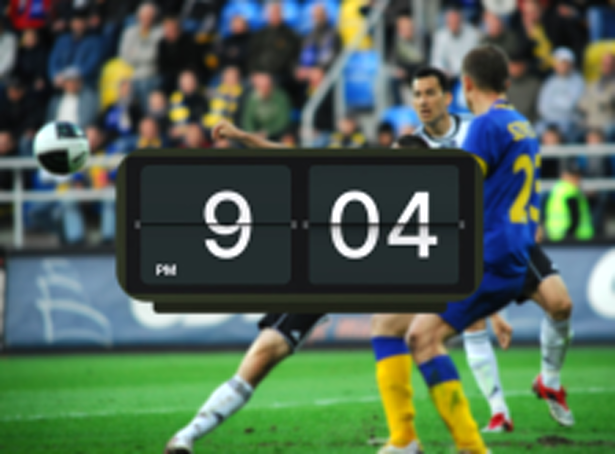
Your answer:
9 h 04 min
